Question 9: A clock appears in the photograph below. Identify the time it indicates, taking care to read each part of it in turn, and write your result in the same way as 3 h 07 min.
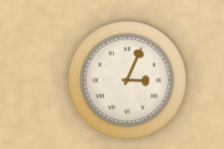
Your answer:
3 h 04 min
